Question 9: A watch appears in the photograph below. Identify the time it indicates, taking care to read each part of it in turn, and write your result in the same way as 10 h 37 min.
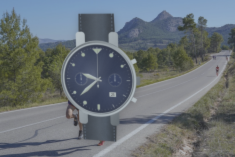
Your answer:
9 h 38 min
